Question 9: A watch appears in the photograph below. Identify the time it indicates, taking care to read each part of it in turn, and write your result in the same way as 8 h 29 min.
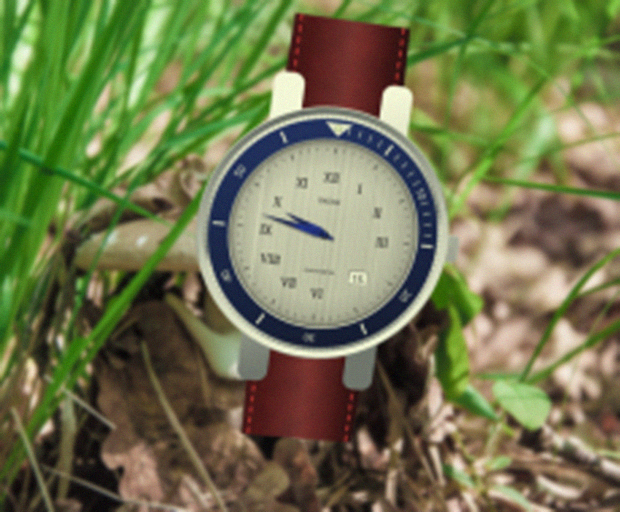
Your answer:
9 h 47 min
